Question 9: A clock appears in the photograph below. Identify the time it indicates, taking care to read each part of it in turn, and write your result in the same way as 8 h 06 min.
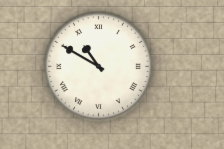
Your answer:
10 h 50 min
